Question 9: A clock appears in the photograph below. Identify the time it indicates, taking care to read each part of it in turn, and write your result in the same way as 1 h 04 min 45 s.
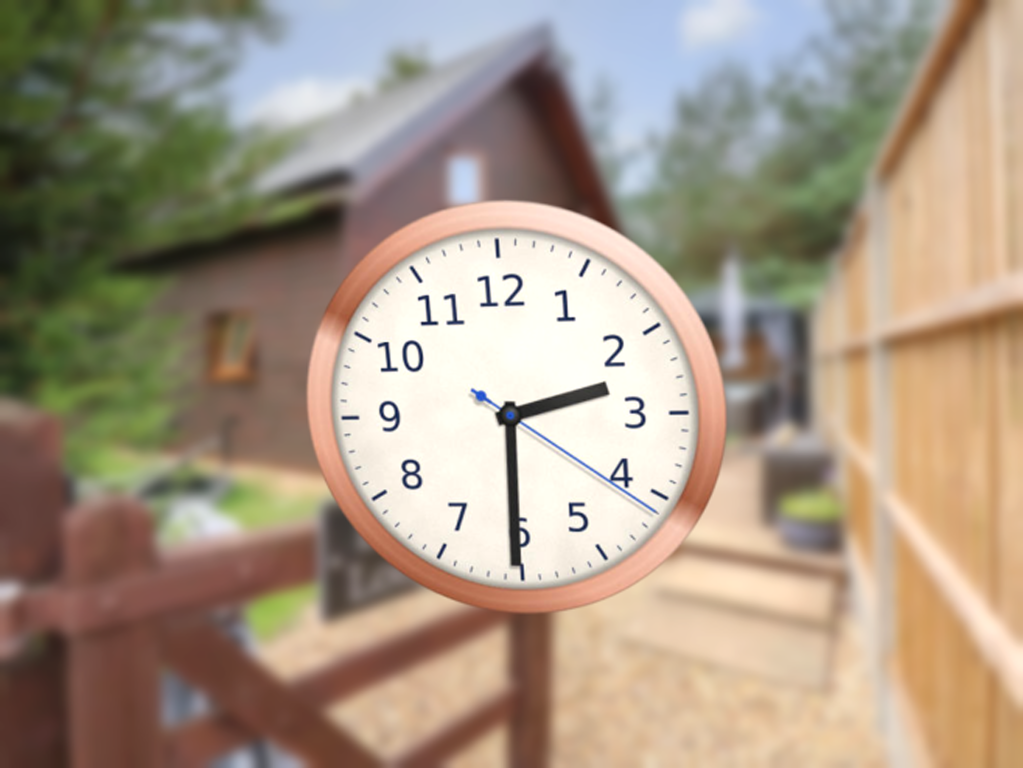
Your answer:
2 h 30 min 21 s
